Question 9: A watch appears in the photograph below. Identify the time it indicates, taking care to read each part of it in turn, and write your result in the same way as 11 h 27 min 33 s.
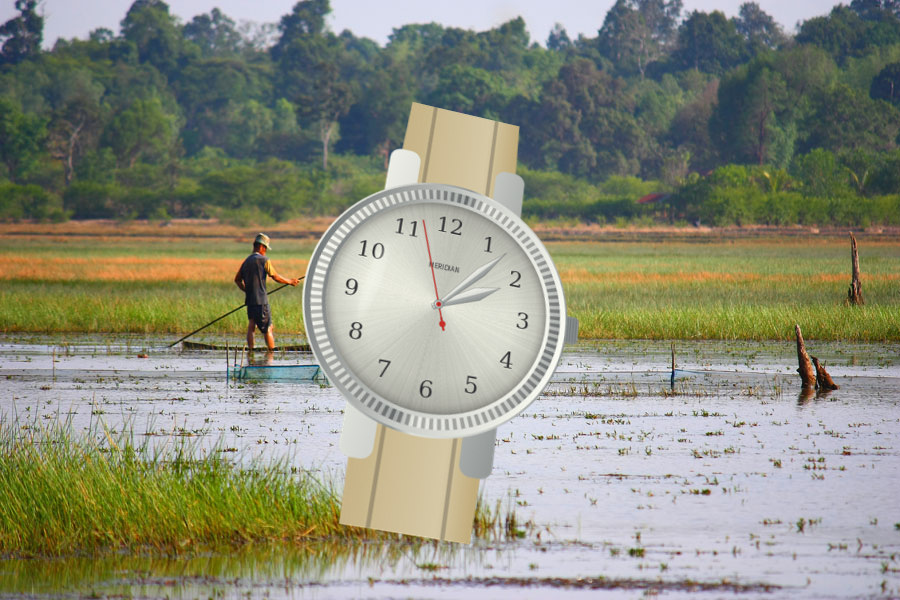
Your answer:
2 h 06 min 57 s
